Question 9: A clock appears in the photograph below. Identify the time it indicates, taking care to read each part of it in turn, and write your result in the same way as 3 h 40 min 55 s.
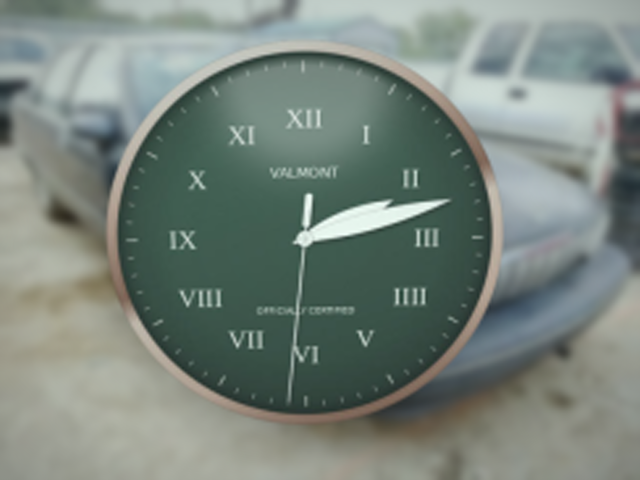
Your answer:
2 h 12 min 31 s
